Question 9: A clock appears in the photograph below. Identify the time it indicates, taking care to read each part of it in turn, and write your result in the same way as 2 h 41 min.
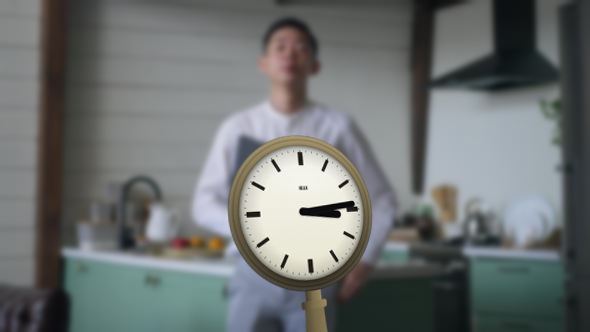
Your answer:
3 h 14 min
